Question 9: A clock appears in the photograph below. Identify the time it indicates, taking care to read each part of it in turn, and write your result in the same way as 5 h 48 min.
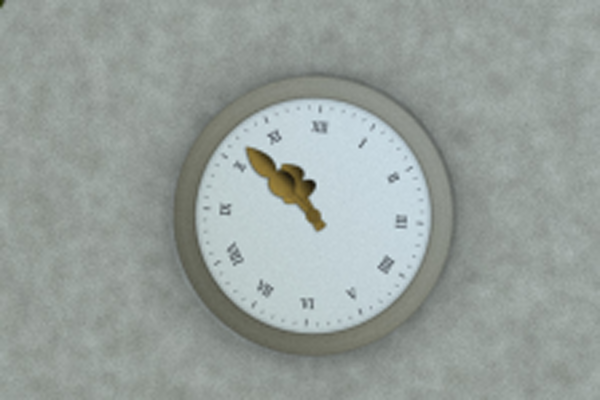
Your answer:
10 h 52 min
